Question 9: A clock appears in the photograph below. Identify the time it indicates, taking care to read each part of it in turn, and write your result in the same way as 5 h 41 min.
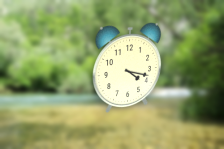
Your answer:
4 h 18 min
